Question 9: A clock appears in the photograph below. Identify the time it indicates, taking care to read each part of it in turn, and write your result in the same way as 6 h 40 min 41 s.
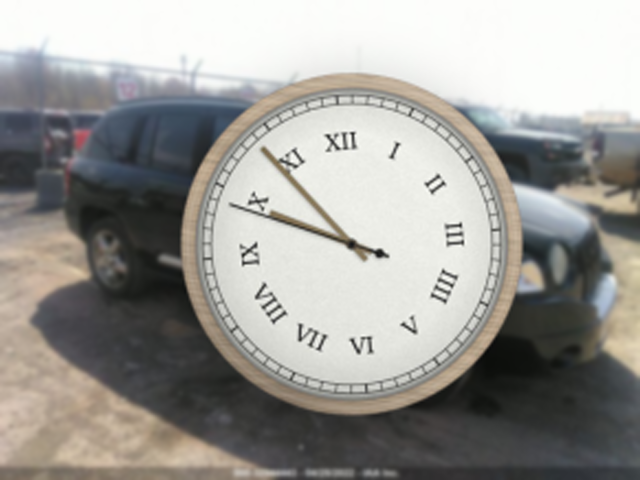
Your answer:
9 h 53 min 49 s
